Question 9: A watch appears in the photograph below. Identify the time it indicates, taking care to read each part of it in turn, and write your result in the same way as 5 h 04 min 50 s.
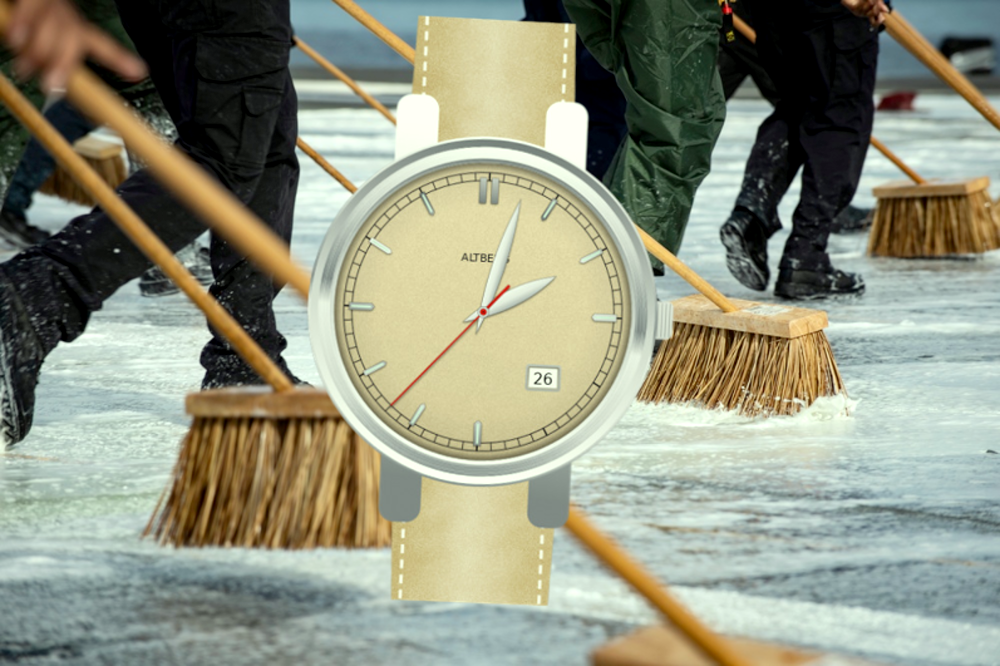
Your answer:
2 h 02 min 37 s
